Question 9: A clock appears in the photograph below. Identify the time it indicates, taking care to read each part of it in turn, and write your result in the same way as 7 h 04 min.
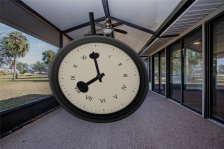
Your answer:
7 h 59 min
